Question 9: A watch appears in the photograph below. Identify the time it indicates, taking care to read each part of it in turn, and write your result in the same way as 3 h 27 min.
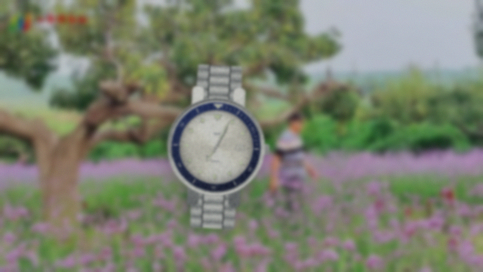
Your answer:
7 h 04 min
